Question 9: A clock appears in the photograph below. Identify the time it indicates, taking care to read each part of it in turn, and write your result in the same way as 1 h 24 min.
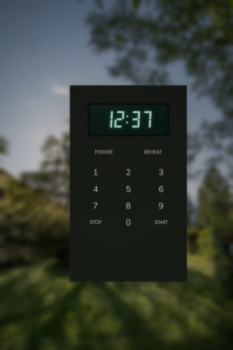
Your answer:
12 h 37 min
